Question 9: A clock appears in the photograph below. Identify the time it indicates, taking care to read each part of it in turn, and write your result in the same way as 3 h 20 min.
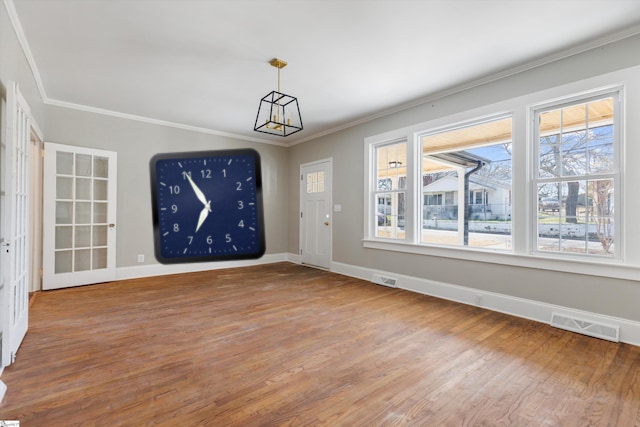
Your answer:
6 h 55 min
